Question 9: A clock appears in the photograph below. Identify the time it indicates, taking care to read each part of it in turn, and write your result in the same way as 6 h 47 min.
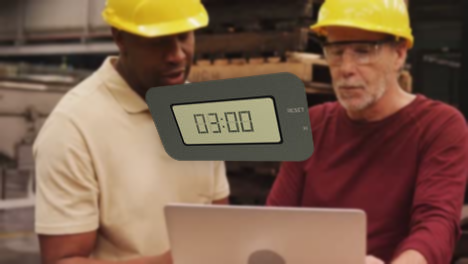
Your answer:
3 h 00 min
